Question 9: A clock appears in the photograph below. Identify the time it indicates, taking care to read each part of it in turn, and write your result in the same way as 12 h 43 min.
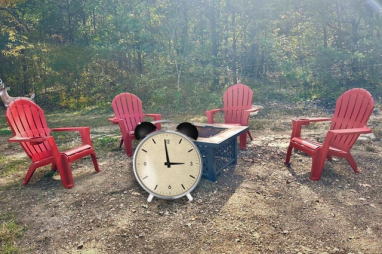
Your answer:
2 h 59 min
